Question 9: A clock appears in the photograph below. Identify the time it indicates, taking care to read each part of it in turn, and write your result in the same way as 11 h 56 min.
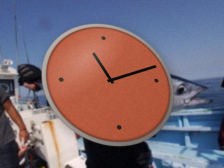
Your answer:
11 h 12 min
